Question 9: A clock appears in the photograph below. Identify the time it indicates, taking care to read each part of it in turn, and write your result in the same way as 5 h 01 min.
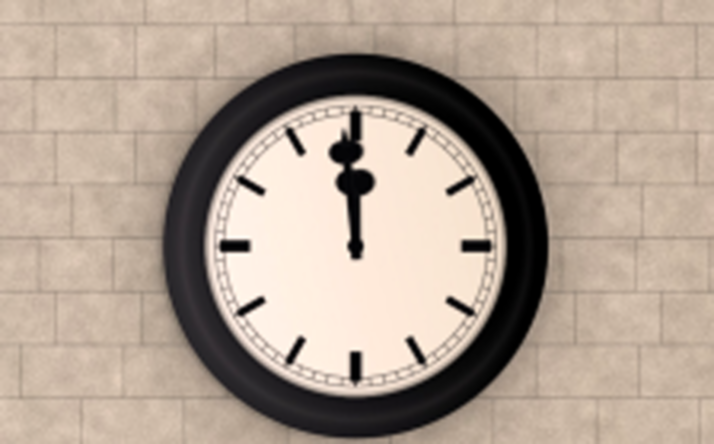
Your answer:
11 h 59 min
